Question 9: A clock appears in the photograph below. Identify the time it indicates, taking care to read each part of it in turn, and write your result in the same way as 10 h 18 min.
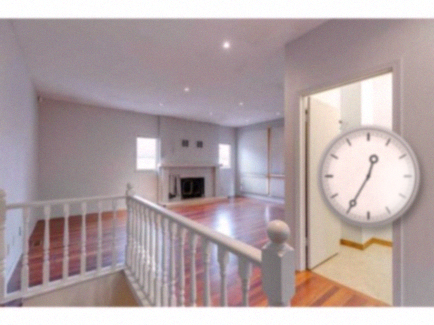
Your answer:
12 h 35 min
